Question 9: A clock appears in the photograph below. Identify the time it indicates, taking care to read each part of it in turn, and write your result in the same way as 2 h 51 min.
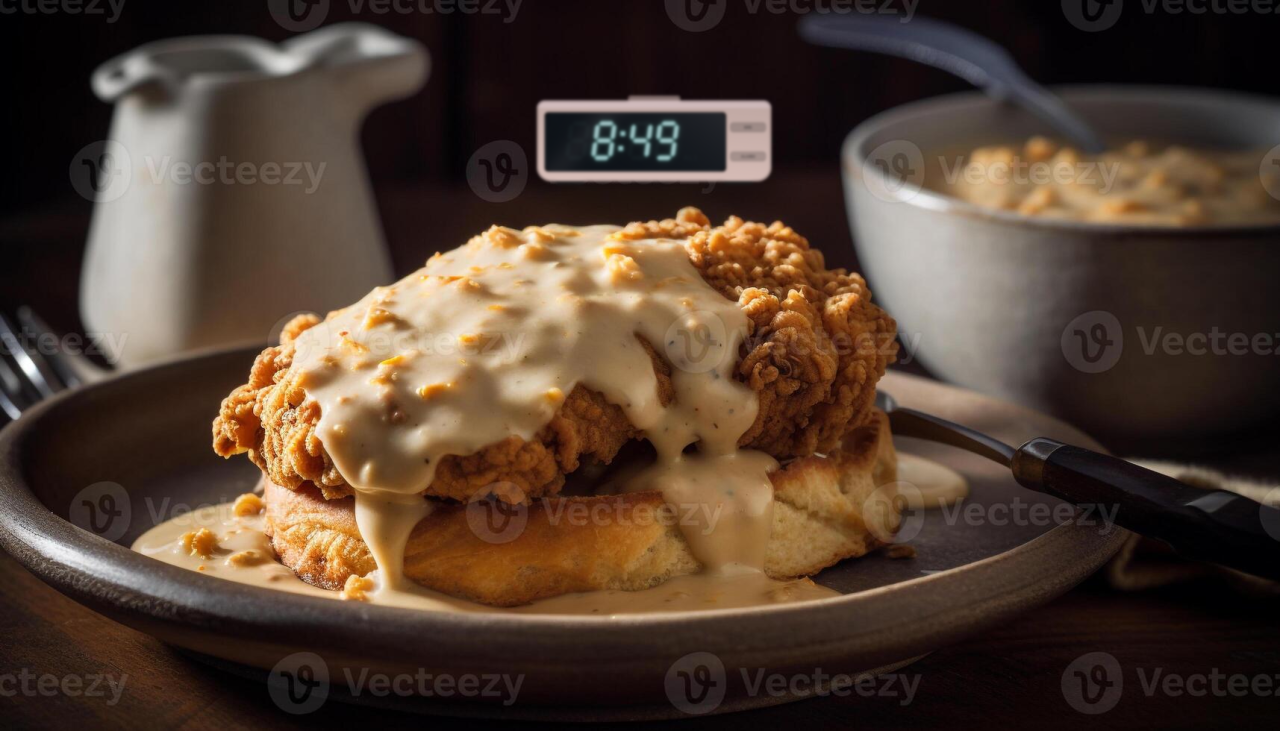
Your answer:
8 h 49 min
